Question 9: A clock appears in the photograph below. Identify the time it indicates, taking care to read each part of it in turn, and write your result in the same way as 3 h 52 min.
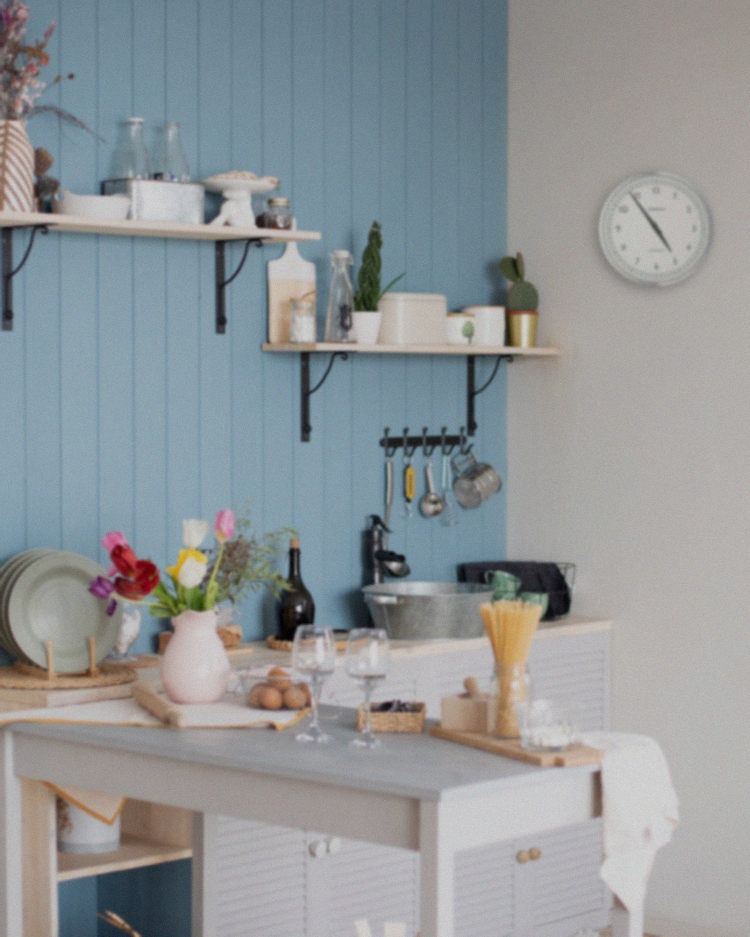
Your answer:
4 h 54 min
